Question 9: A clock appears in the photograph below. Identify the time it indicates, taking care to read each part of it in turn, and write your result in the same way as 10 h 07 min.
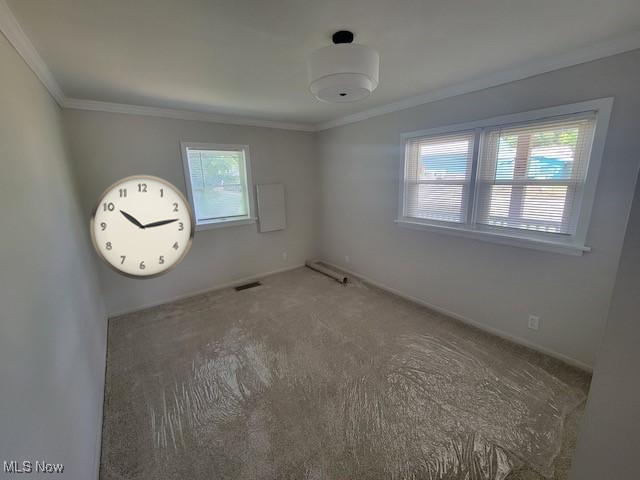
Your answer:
10 h 13 min
